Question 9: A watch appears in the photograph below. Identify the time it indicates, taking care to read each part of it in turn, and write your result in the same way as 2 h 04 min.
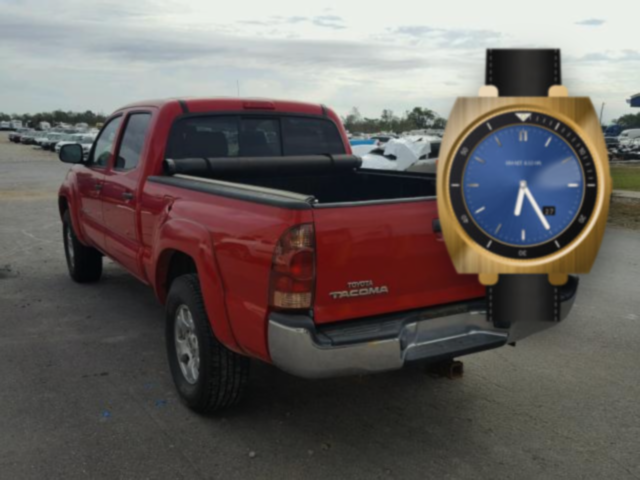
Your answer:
6 h 25 min
